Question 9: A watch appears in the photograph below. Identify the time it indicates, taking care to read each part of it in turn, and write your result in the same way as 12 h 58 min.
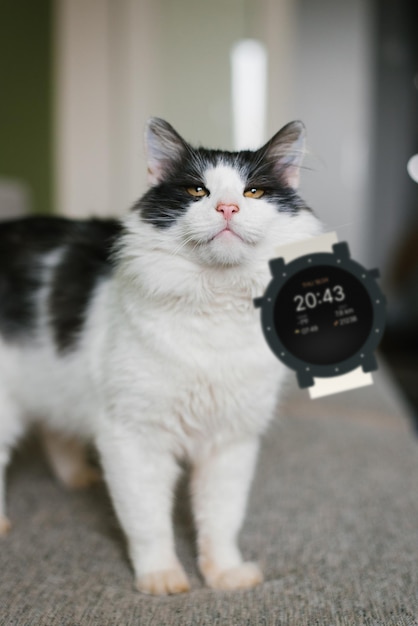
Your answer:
20 h 43 min
